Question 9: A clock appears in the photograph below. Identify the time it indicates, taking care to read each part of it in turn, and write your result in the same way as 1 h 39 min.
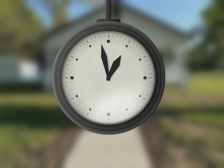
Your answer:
12 h 58 min
